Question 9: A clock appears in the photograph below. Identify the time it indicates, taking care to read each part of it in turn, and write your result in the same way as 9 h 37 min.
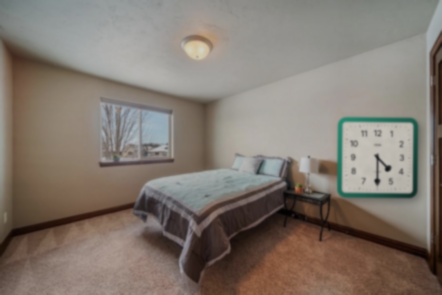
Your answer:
4 h 30 min
